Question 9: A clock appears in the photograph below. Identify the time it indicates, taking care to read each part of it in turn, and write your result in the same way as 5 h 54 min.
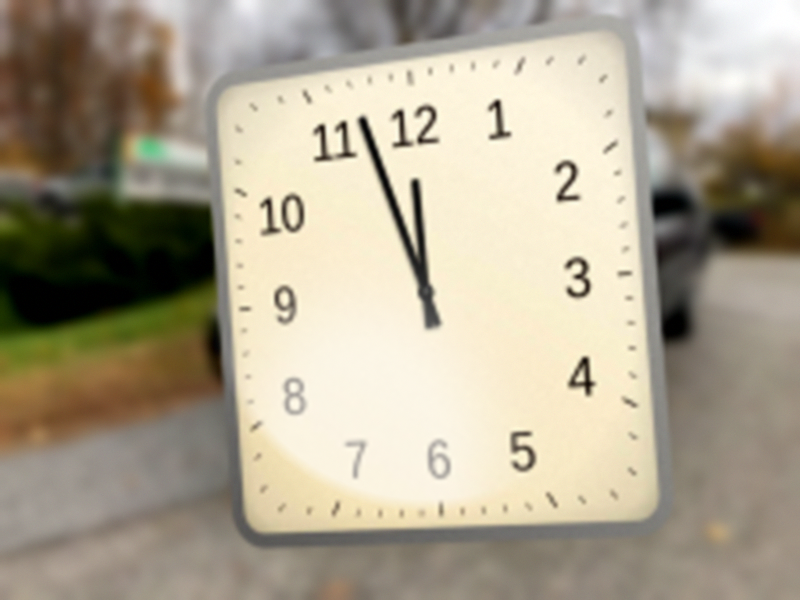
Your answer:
11 h 57 min
